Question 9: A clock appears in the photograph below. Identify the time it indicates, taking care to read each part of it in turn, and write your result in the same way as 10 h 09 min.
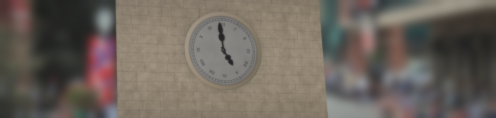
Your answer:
4 h 59 min
